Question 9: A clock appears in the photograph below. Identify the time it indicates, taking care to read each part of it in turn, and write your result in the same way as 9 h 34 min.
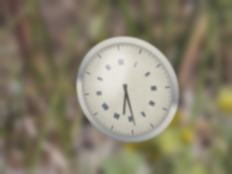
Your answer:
6 h 29 min
